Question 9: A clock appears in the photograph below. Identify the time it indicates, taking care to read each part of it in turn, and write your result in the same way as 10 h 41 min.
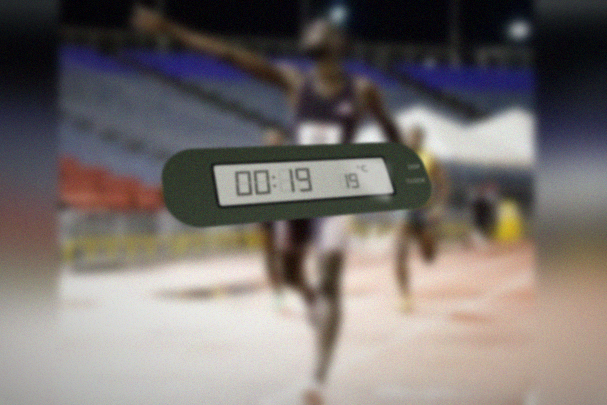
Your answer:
0 h 19 min
